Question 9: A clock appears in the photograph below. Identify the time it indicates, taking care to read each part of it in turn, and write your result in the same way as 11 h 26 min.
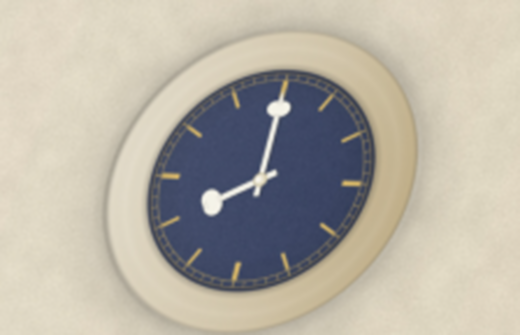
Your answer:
8 h 00 min
